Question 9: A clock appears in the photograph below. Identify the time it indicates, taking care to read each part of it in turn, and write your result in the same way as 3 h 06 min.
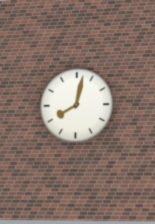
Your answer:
8 h 02 min
